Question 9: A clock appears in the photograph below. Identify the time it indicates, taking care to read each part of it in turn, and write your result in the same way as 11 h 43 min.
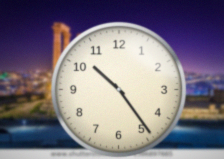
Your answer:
10 h 24 min
